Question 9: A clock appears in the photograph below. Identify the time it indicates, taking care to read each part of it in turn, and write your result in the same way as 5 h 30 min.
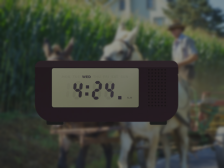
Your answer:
4 h 24 min
